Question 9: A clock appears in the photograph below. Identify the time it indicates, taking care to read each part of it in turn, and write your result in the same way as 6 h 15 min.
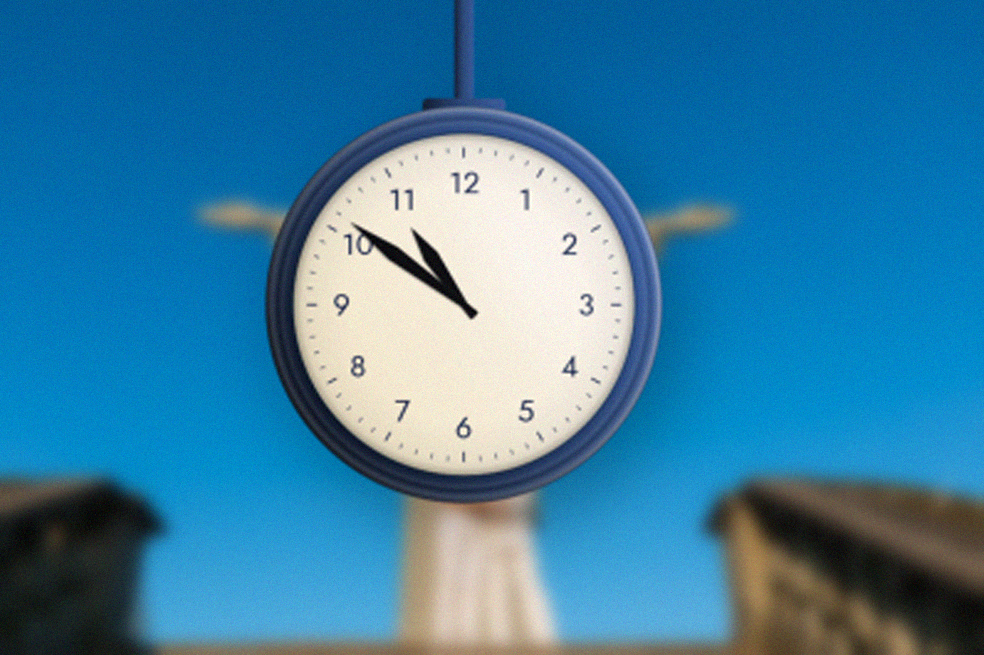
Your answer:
10 h 51 min
